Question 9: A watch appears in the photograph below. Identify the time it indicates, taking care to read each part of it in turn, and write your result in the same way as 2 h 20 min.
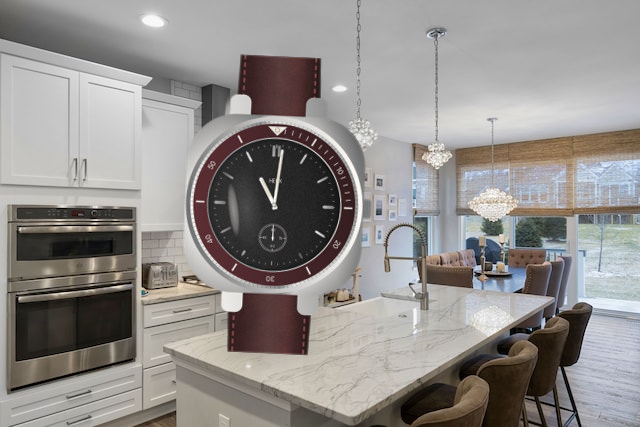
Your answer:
11 h 01 min
